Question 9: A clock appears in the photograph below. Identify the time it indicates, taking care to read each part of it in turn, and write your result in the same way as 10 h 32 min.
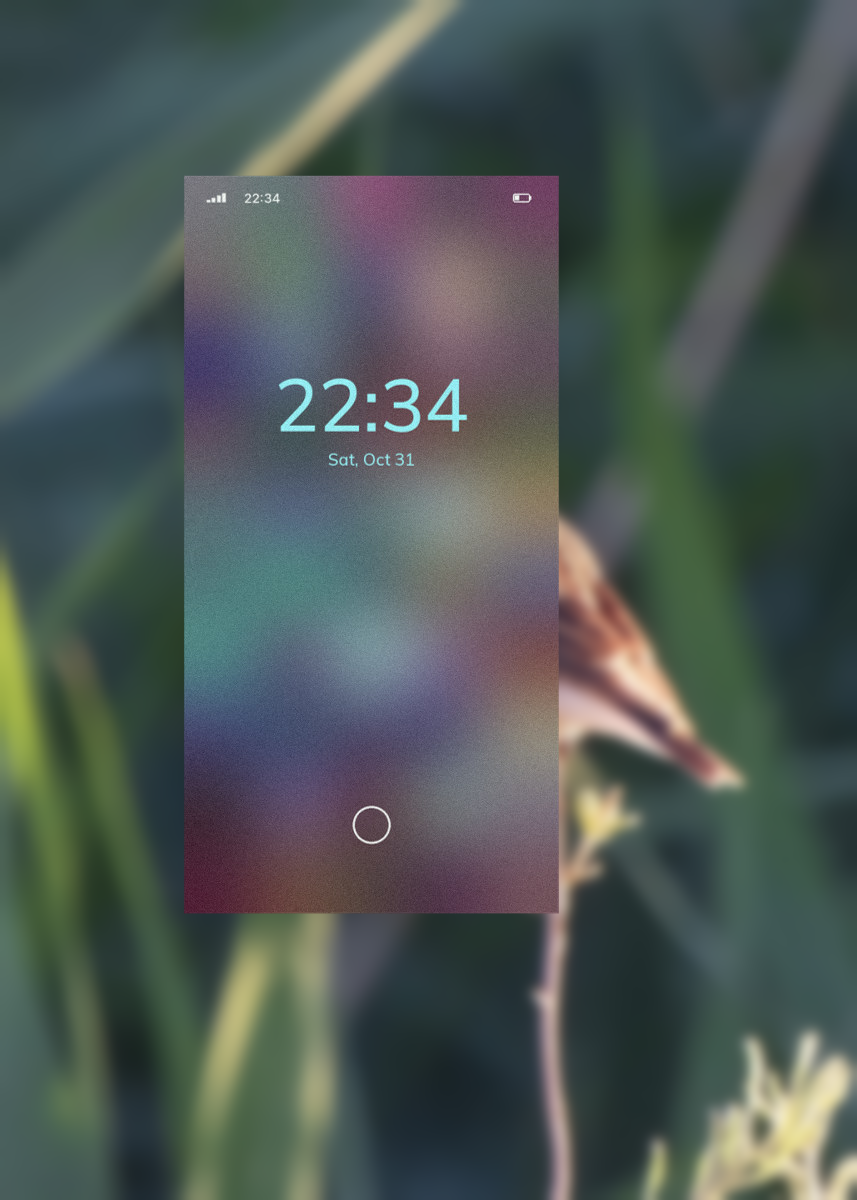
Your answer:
22 h 34 min
